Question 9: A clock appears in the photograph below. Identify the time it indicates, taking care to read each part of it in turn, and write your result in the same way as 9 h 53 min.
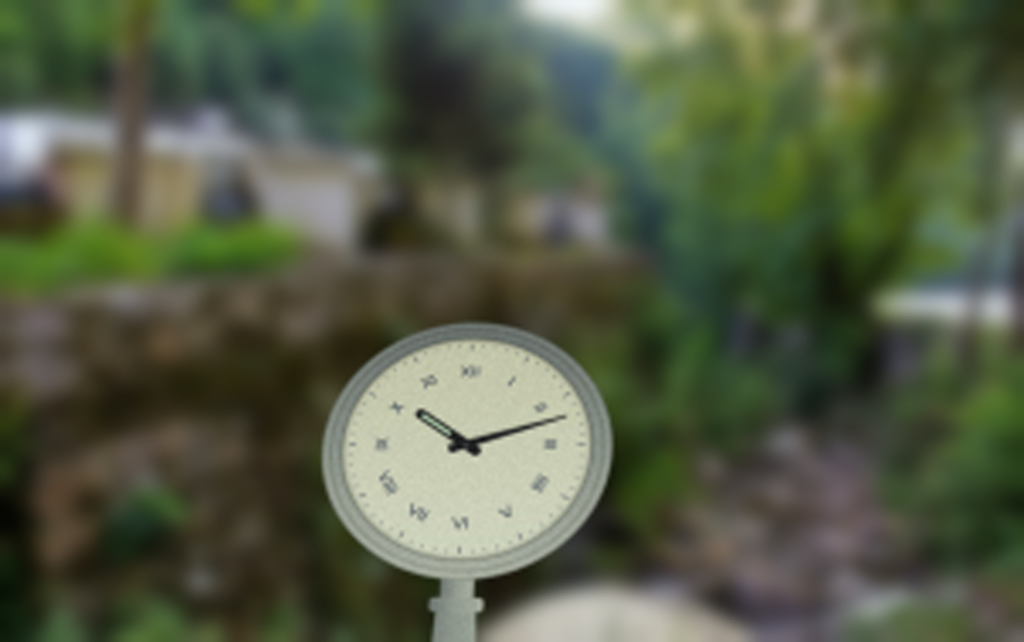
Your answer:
10 h 12 min
